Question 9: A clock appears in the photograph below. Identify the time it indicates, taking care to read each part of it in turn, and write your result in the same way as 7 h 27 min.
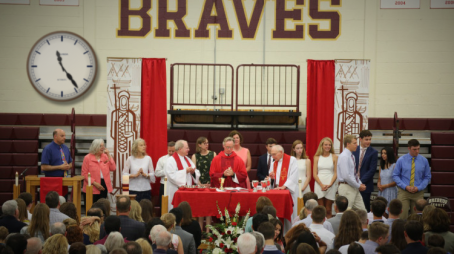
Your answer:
11 h 24 min
